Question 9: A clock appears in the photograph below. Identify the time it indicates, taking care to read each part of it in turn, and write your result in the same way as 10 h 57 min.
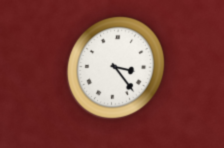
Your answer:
3 h 23 min
